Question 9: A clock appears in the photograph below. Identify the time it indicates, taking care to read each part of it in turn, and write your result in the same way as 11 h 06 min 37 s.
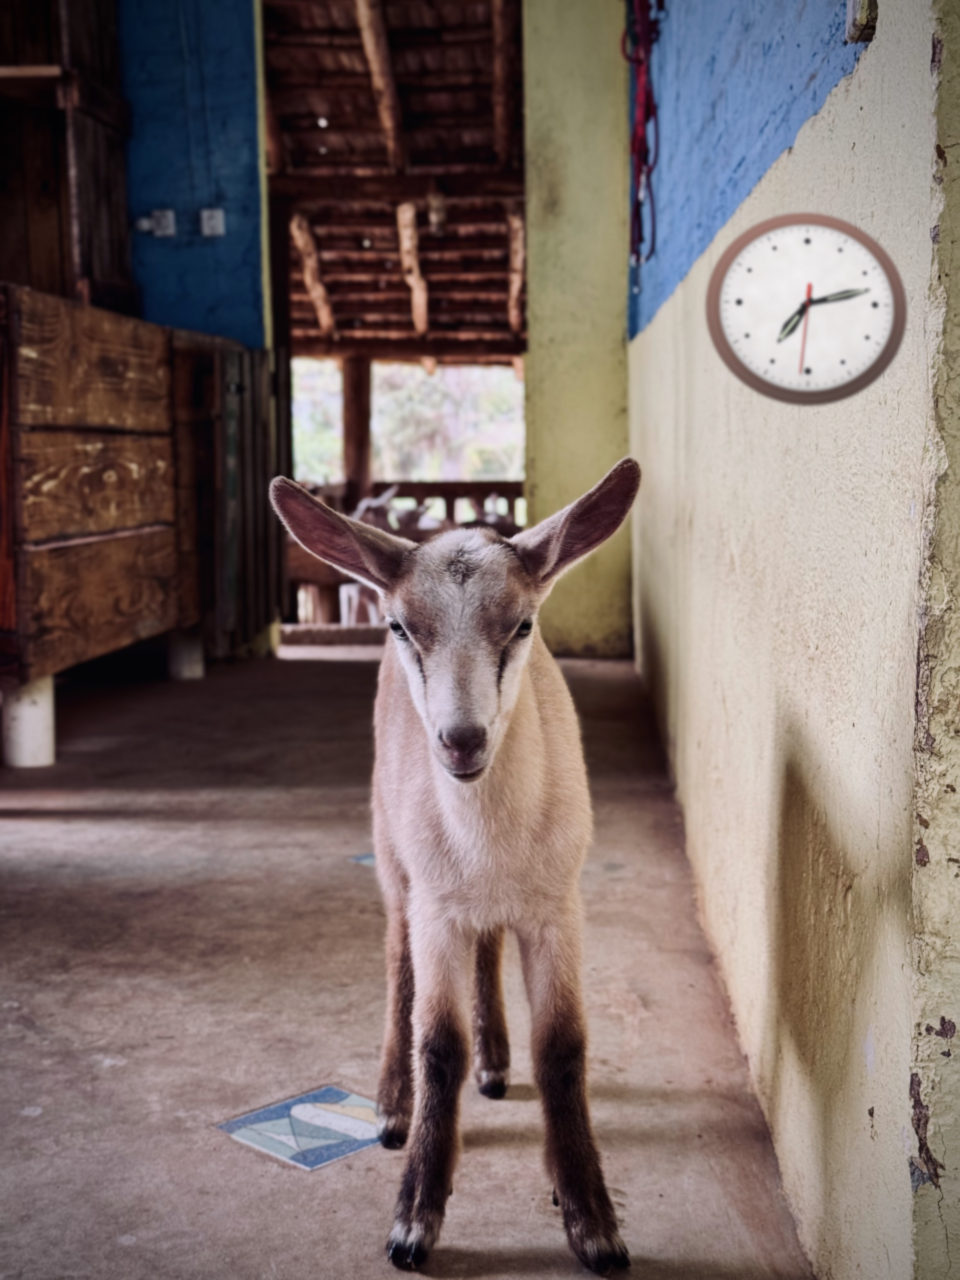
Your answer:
7 h 12 min 31 s
